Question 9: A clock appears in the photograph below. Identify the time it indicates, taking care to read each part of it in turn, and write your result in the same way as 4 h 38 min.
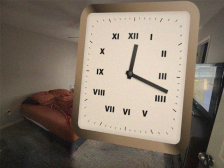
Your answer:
12 h 18 min
